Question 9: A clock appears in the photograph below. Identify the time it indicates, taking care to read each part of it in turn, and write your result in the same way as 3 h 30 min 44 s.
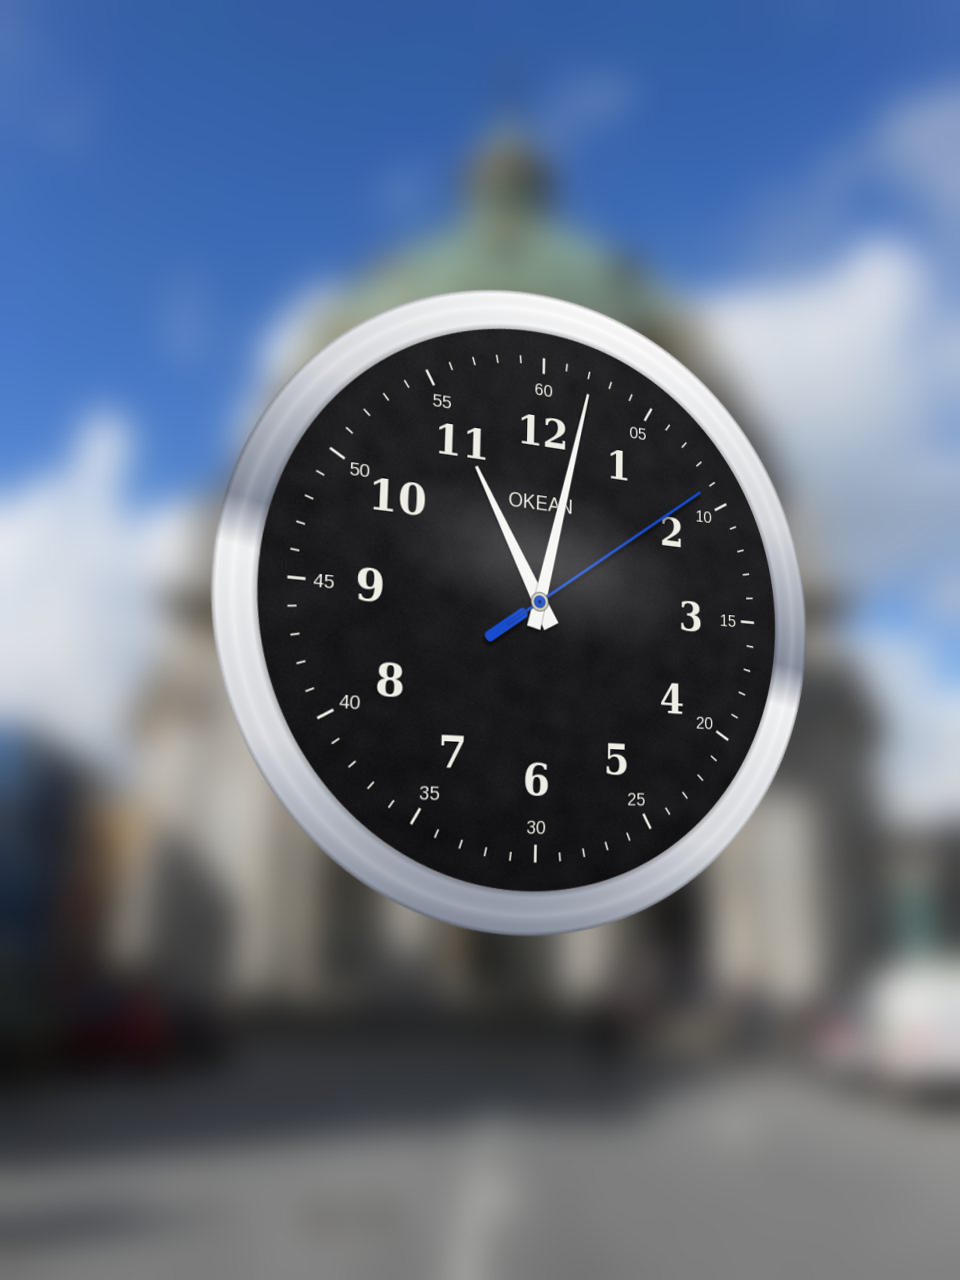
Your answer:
11 h 02 min 09 s
